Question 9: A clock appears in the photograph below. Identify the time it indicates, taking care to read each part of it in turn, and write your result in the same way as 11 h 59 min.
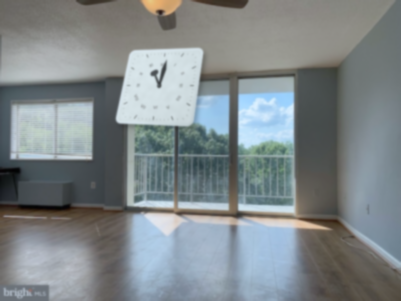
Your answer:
11 h 01 min
